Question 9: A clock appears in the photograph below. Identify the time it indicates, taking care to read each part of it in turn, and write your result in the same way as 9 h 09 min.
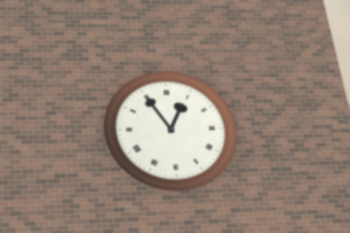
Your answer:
12 h 55 min
